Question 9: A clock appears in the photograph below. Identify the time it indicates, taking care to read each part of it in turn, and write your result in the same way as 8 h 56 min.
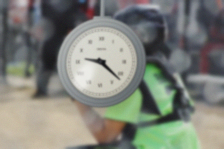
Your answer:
9 h 22 min
